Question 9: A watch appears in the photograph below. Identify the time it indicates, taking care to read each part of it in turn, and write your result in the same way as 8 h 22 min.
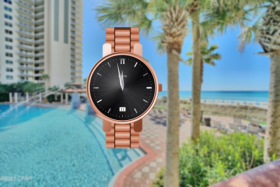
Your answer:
11 h 58 min
